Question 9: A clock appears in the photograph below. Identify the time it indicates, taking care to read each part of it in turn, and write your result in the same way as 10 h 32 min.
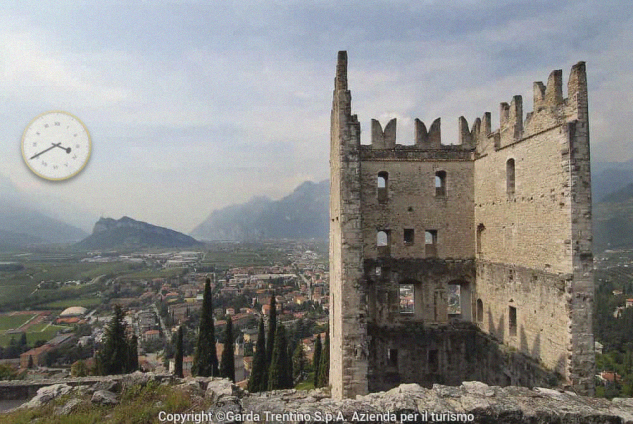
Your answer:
3 h 40 min
